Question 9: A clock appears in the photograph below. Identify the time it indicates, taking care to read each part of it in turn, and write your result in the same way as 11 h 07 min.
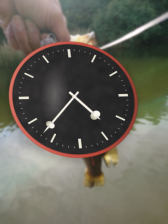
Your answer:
4 h 37 min
